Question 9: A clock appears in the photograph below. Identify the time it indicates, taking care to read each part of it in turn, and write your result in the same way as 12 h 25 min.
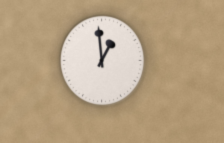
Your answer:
12 h 59 min
